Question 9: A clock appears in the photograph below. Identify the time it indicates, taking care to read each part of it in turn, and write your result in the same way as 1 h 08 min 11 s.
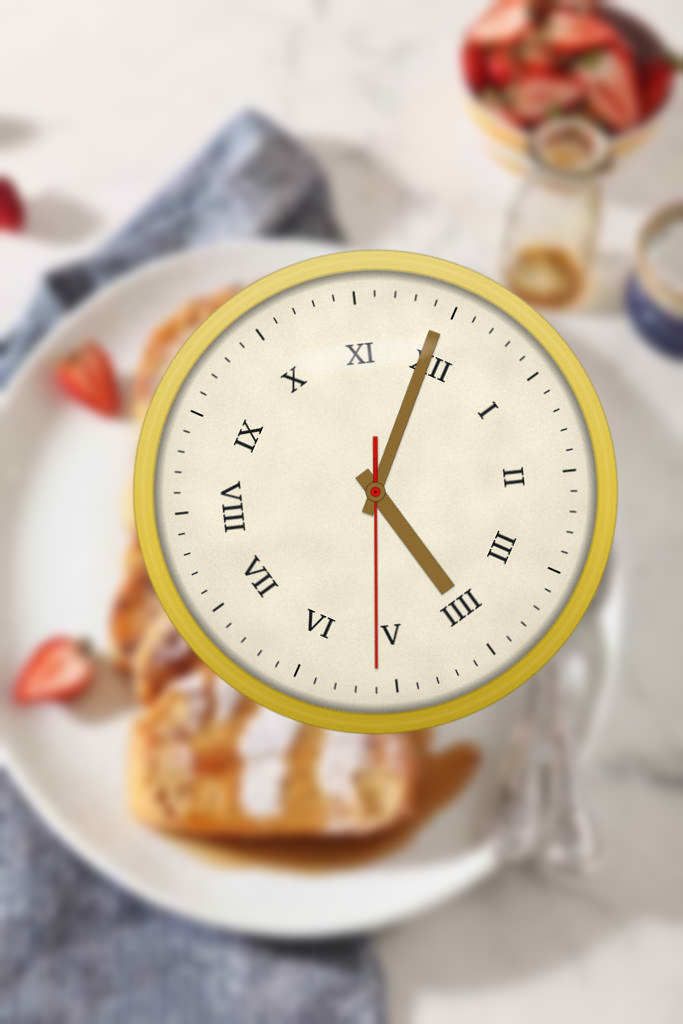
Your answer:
3 h 59 min 26 s
